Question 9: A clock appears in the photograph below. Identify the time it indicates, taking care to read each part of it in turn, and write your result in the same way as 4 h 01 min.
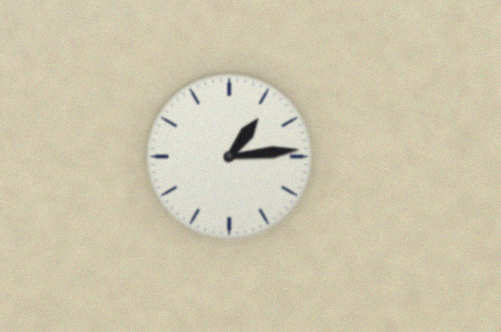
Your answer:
1 h 14 min
